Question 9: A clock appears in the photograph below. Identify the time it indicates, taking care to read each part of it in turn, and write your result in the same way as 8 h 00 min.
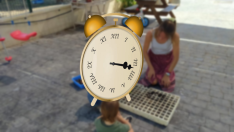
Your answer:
3 h 17 min
